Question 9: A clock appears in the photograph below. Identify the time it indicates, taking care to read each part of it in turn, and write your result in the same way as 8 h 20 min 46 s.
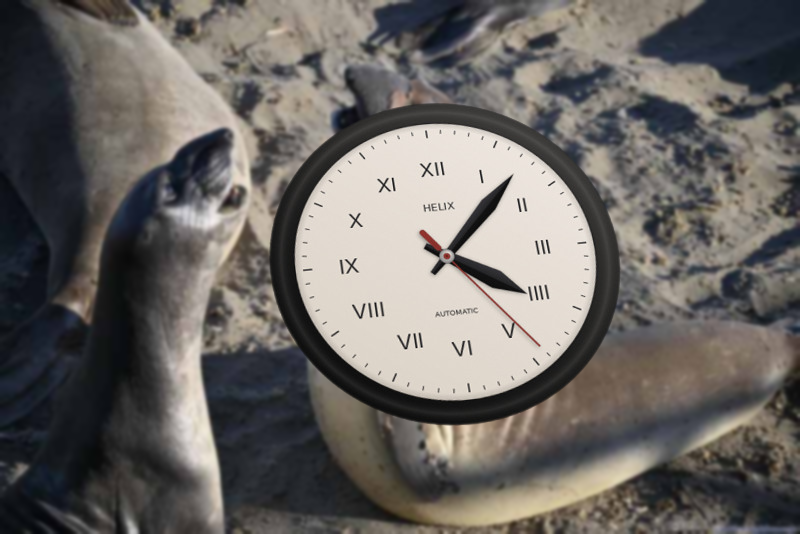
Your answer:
4 h 07 min 24 s
